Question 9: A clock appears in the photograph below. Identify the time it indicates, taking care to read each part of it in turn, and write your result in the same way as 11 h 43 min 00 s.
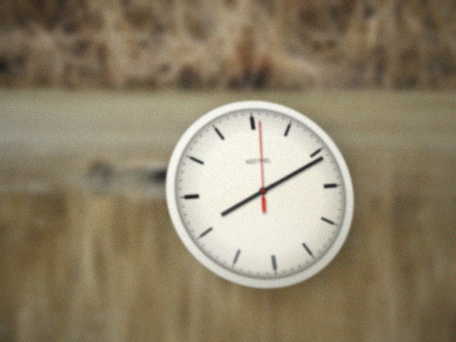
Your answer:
8 h 11 min 01 s
